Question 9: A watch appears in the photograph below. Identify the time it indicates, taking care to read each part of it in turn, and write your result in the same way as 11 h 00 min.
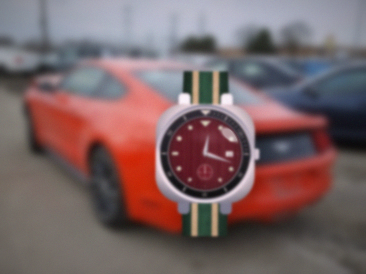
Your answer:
12 h 18 min
